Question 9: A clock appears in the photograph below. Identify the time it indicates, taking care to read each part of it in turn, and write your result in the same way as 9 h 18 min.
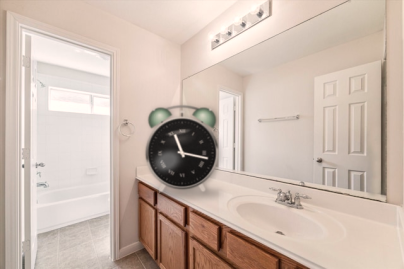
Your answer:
11 h 17 min
